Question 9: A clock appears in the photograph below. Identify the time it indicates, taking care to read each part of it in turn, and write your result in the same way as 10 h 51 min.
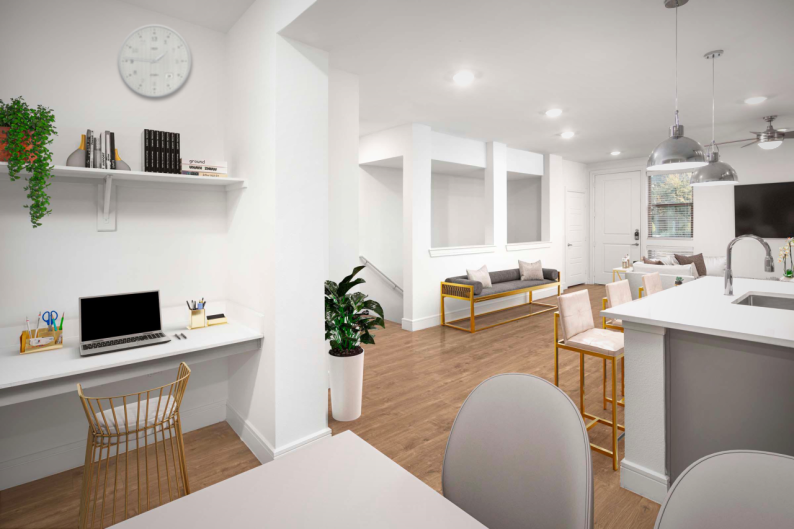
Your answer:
1 h 46 min
